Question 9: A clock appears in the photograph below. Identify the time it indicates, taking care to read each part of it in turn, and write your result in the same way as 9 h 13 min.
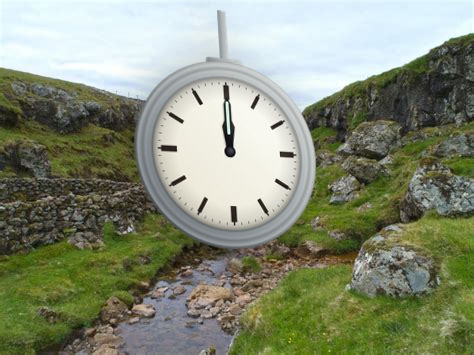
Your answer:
12 h 00 min
